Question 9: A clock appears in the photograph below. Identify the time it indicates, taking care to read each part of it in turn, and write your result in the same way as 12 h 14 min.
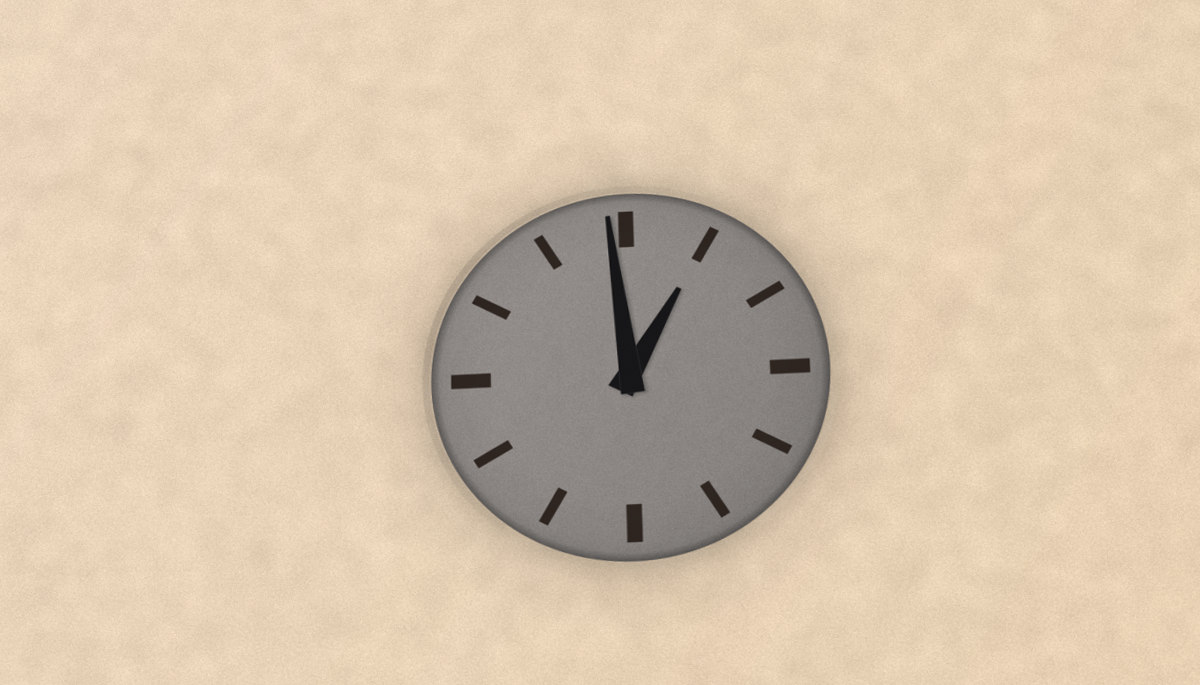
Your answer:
12 h 59 min
